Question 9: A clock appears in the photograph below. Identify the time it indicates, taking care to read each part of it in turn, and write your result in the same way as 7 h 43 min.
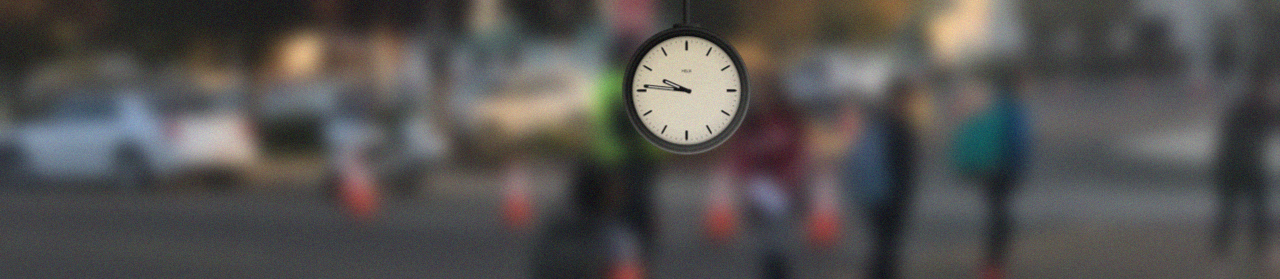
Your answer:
9 h 46 min
